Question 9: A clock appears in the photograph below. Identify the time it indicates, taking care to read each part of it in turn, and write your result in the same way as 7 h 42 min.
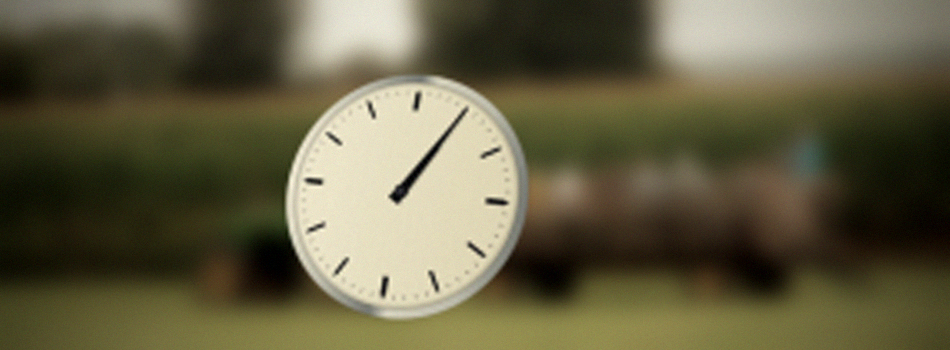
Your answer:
1 h 05 min
